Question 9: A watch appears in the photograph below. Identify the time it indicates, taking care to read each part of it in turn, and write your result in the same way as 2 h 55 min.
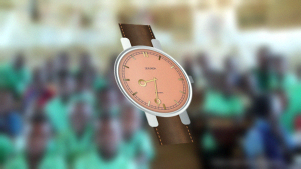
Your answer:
8 h 32 min
